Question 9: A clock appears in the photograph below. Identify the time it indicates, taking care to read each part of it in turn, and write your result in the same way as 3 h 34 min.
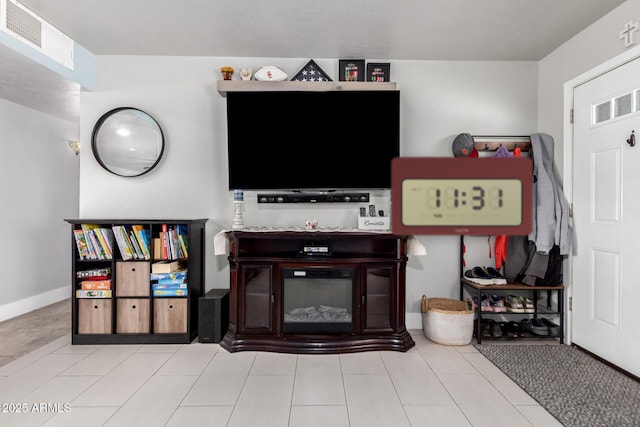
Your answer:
11 h 31 min
